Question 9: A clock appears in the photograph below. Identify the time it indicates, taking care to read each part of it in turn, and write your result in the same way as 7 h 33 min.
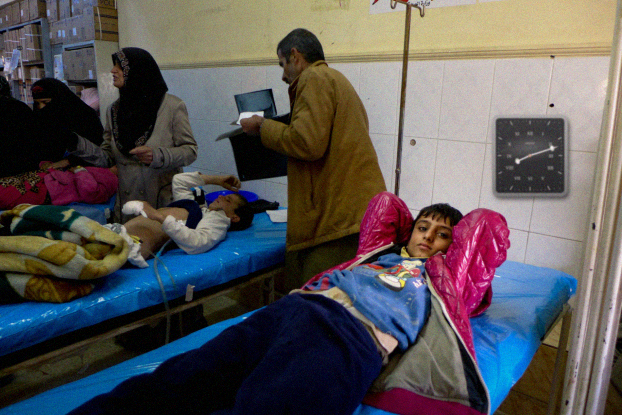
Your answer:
8 h 12 min
